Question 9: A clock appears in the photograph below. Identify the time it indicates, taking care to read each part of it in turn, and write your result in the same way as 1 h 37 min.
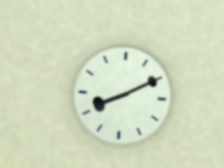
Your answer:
8 h 10 min
